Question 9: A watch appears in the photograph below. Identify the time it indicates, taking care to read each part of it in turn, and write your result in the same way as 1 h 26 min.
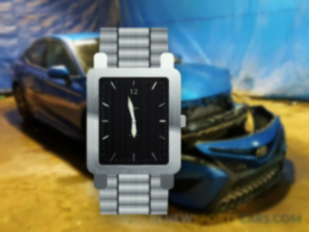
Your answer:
5 h 58 min
